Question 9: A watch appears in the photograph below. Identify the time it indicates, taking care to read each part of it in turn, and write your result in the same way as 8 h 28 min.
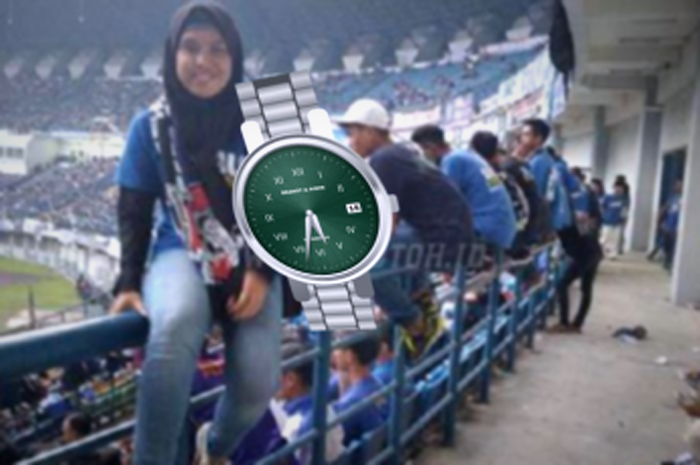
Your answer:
5 h 33 min
